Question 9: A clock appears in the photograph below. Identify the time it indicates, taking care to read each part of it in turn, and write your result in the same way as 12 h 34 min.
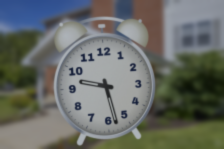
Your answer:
9 h 28 min
